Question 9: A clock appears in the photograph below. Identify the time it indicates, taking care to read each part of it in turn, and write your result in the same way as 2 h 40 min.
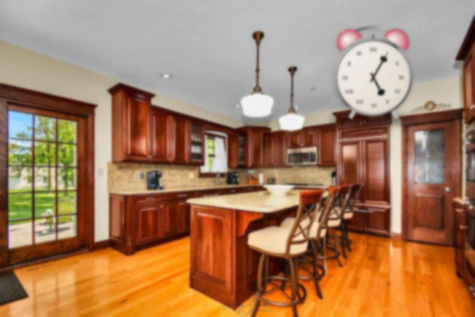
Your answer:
5 h 05 min
